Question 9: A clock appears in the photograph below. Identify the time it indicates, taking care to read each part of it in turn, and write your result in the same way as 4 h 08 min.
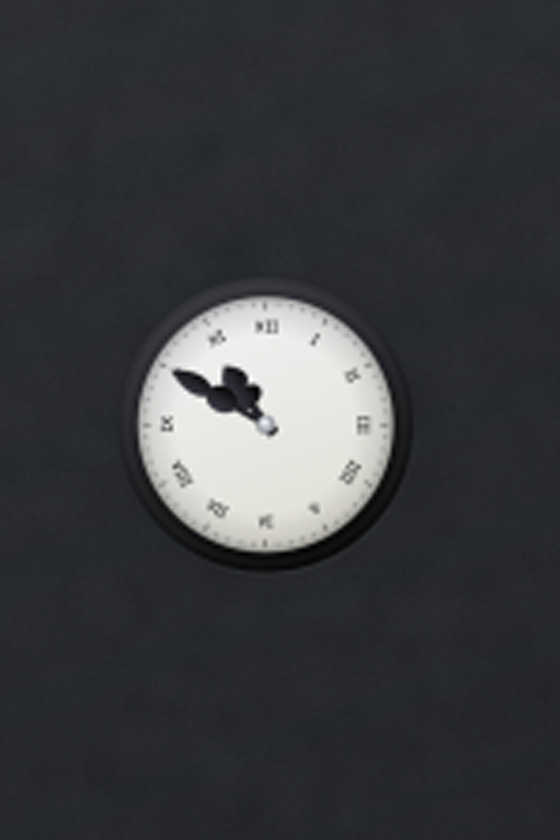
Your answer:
10 h 50 min
